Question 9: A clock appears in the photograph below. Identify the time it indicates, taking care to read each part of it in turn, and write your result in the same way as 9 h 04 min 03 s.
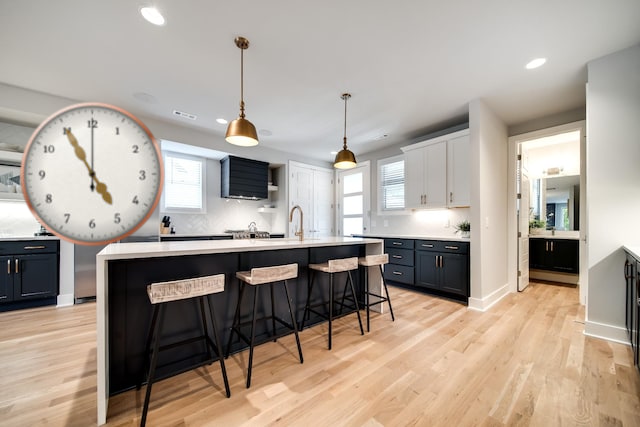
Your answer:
4 h 55 min 00 s
